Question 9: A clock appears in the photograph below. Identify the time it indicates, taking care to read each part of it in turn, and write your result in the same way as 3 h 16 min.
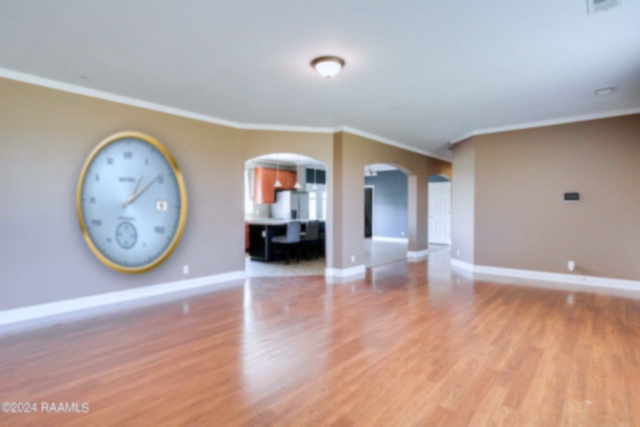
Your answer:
1 h 09 min
